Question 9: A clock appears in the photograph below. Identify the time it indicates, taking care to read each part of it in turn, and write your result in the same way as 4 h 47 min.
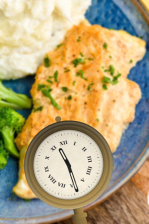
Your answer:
11 h 29 min
